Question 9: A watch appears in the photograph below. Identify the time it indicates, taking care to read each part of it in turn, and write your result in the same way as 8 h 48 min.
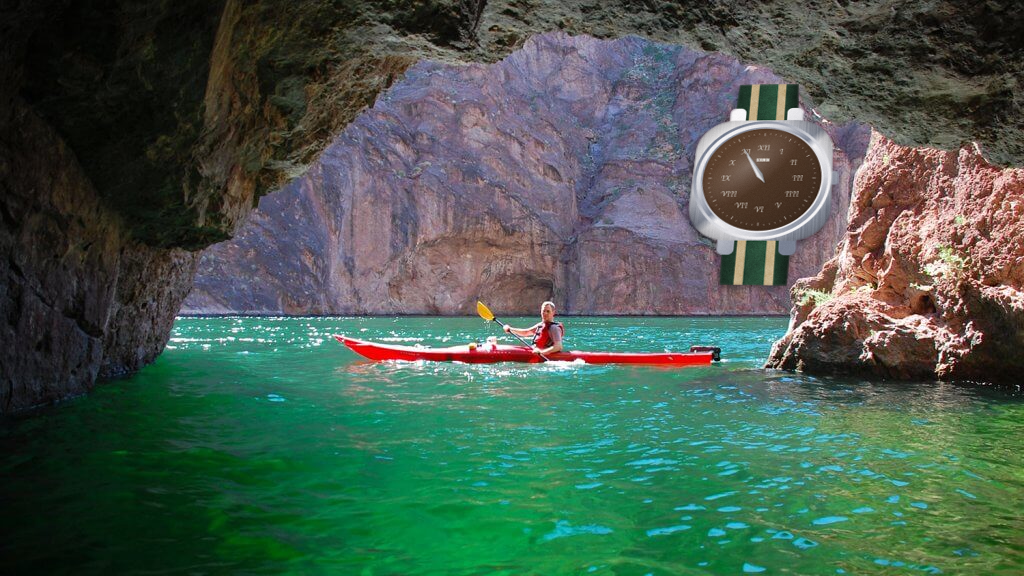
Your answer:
10 h 55 min
